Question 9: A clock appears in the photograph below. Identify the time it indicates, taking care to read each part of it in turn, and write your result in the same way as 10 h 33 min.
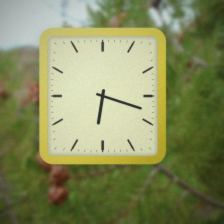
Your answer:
6 h 18 min
